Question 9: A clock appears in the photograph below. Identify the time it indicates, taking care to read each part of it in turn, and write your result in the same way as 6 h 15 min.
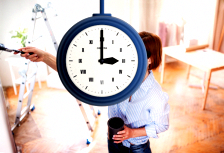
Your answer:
3 h 00 min
